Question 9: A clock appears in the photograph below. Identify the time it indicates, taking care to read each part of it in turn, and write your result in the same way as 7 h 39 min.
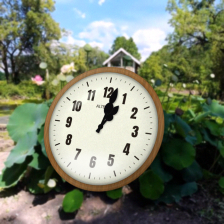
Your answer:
1 h 02 min
